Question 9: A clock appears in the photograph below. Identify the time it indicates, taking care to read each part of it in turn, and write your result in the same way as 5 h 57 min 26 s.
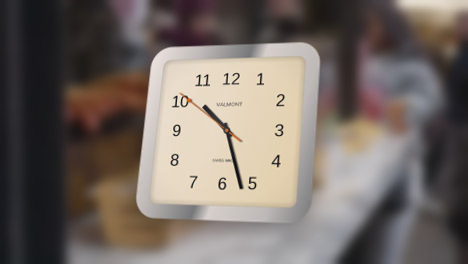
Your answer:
10 h 26 min 51 s
